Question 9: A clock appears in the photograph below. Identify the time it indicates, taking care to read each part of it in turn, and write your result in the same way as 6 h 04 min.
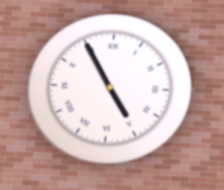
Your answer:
4 h 55 min
